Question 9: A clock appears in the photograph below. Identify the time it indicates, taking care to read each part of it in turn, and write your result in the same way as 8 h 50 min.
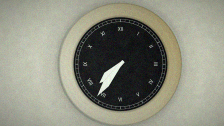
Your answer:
7 h 36 min
